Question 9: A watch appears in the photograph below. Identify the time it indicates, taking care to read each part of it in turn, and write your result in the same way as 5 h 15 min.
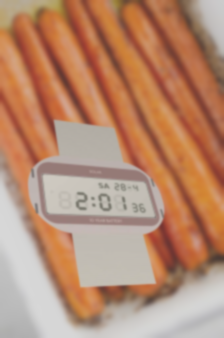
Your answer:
2 h 01 min
